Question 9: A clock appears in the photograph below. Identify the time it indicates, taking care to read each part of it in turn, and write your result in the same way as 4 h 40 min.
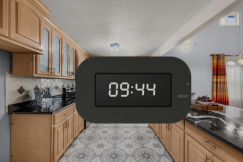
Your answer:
9 h 44 min
